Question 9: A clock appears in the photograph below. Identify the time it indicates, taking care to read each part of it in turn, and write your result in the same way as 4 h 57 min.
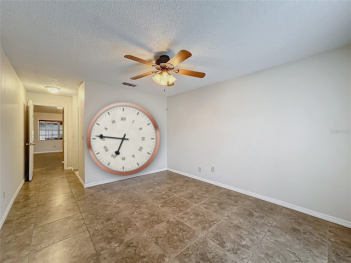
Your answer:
6 h 46 min
